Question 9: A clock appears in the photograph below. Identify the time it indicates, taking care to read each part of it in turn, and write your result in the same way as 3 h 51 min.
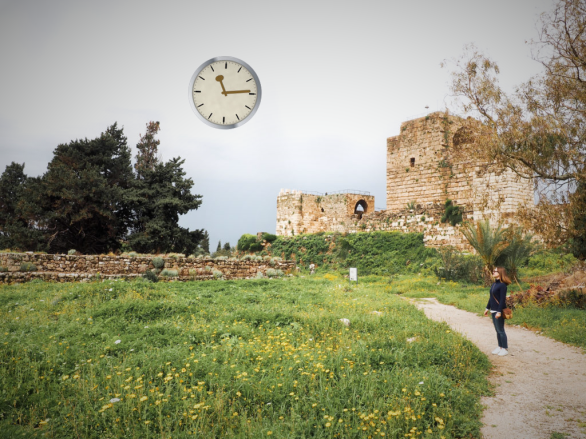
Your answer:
11 h 14 min
